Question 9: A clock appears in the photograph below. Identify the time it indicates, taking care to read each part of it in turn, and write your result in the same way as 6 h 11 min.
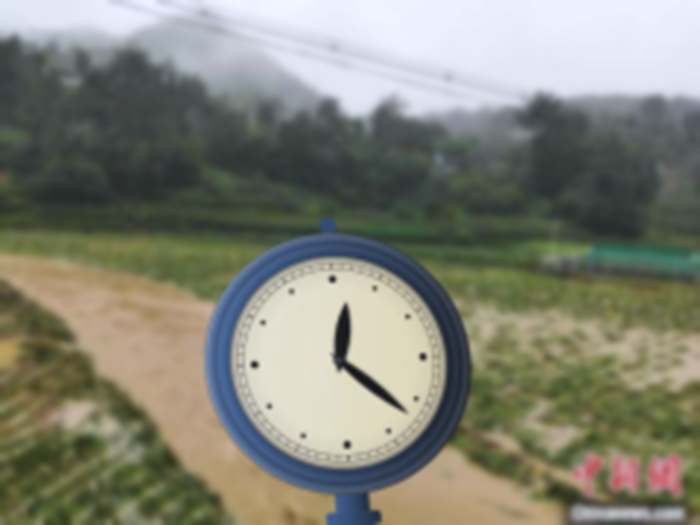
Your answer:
12 h 22 min
